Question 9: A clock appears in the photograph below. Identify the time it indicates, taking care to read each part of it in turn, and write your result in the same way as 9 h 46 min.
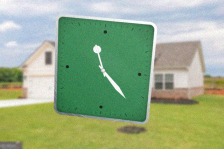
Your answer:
11 h 23 min
